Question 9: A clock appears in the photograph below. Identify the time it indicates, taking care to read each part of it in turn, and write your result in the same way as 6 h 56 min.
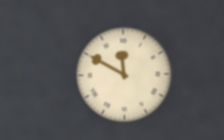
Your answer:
11 h 50 min
